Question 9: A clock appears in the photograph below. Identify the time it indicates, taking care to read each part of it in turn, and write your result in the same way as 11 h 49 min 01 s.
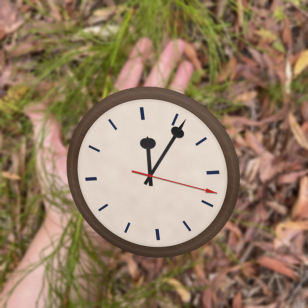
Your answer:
12 h 06 min 18 s
